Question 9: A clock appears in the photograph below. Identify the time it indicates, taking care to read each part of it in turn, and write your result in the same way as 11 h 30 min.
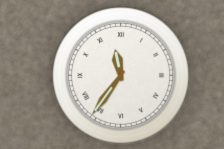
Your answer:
11 h 36 min
